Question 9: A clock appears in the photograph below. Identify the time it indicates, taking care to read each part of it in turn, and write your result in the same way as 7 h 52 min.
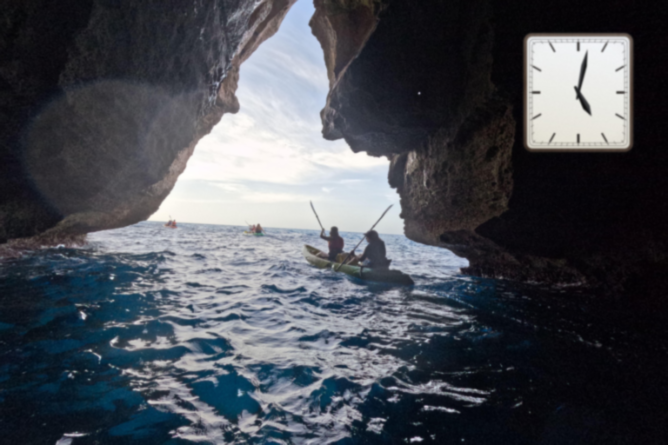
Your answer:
5 h 02 min
